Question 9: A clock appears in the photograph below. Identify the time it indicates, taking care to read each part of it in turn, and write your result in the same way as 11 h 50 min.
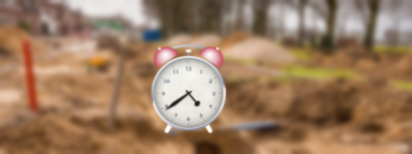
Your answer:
4 h 39 min
